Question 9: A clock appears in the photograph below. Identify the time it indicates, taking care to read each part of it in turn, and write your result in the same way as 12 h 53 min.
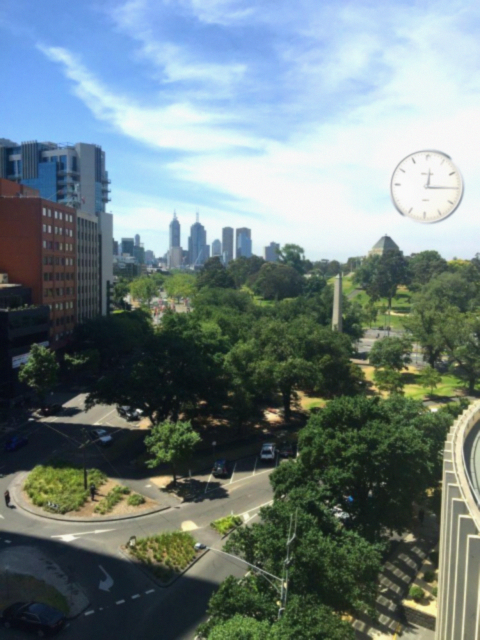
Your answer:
12 h 15 min
